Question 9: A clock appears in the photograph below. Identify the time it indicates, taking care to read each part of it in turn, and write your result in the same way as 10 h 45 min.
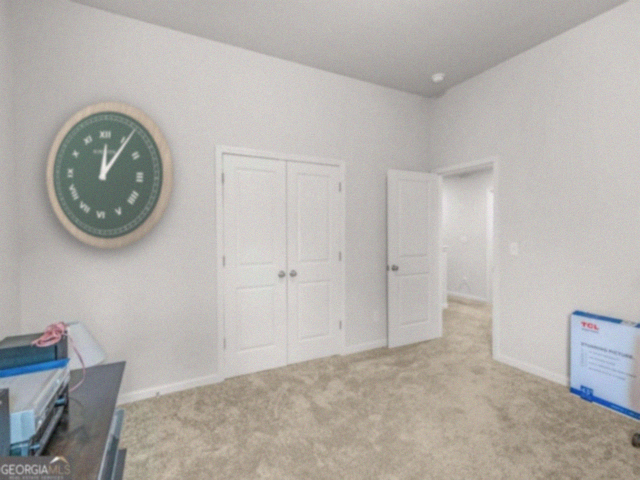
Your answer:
12 h 06 min
